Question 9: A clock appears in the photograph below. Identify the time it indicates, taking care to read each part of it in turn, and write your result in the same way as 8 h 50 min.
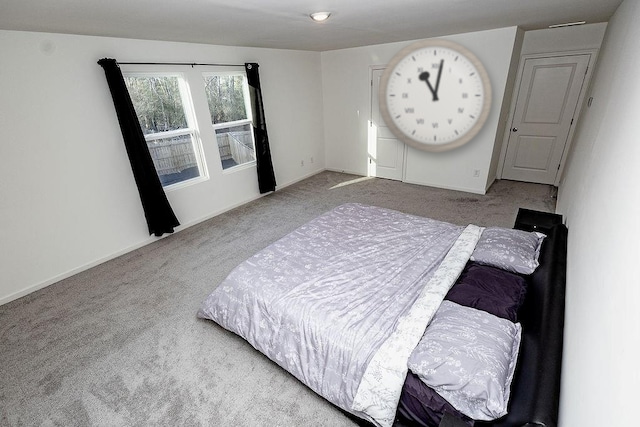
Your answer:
11 h 02 min
